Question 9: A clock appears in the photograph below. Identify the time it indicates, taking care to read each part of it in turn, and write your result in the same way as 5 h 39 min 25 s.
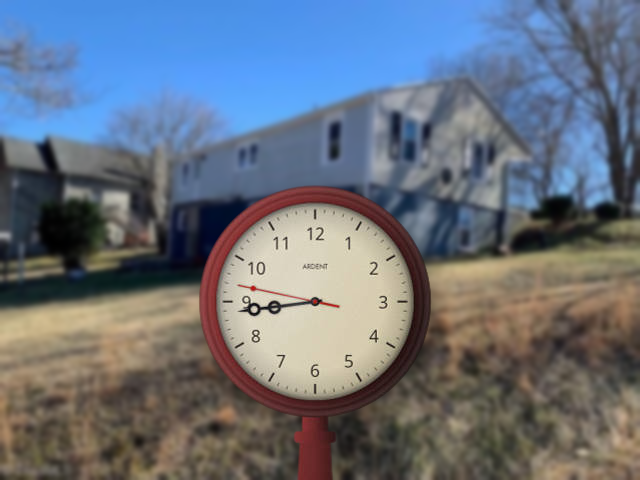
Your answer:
8 h 43 min 47 s
